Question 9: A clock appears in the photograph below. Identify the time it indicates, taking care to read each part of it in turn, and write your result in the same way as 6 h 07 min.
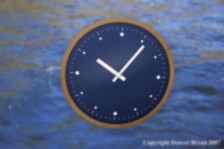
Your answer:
10 h 06 min
